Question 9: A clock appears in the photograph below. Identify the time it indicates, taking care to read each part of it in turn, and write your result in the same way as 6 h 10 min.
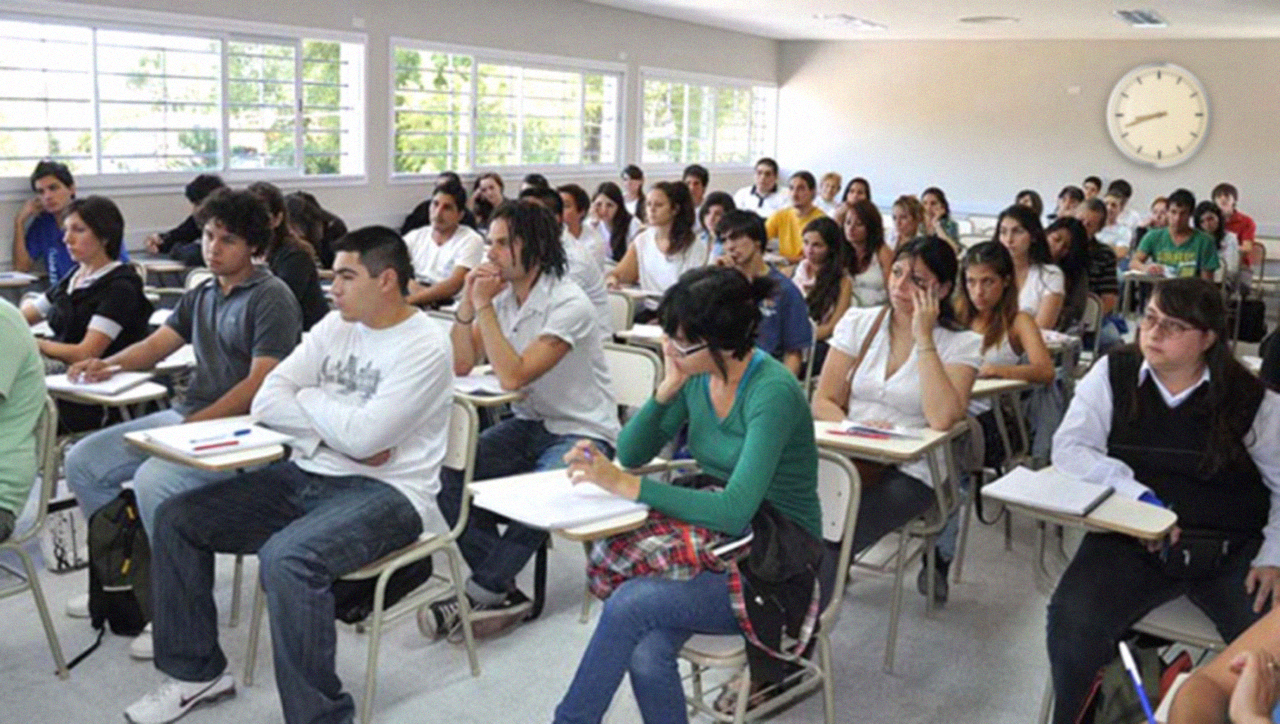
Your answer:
8 h 42 min
